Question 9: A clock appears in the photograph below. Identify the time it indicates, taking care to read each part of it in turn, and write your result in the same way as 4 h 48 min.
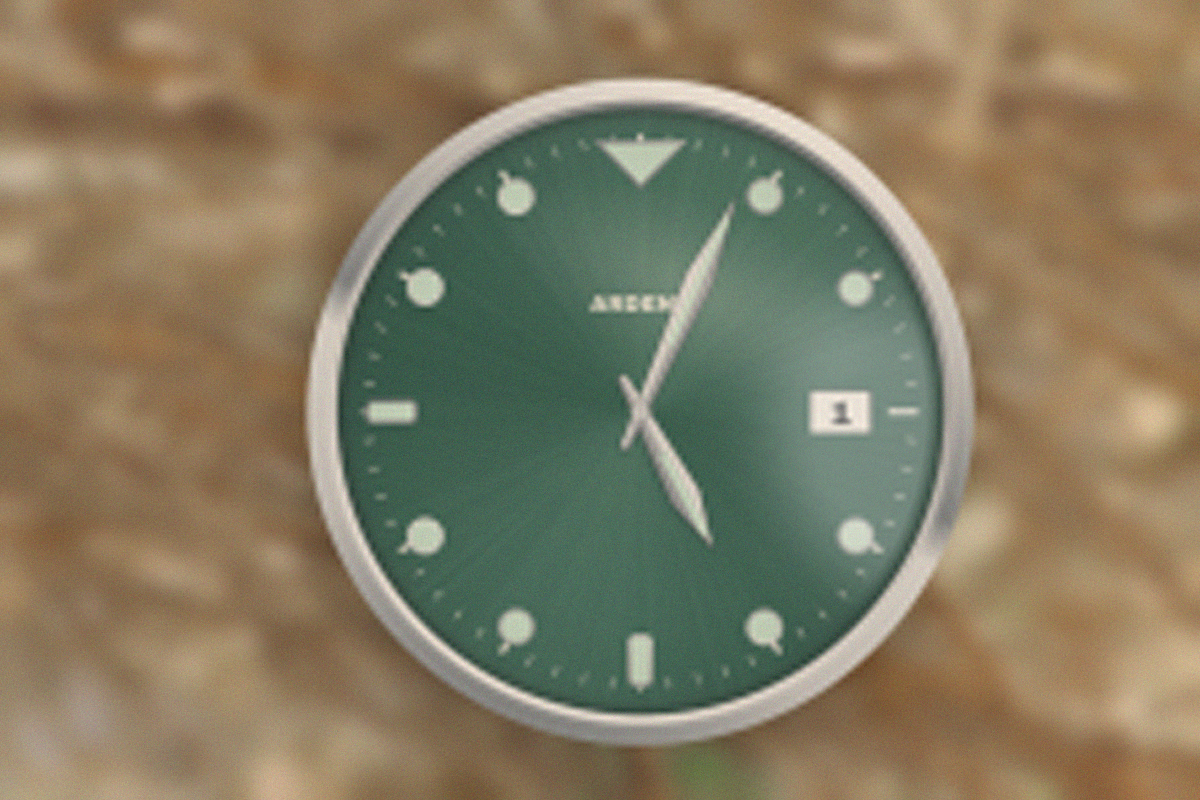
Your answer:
5 h 04 min
